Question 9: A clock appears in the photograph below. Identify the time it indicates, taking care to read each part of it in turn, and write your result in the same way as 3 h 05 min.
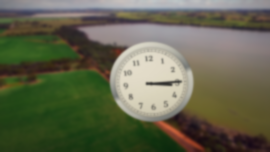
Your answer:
3 h 15 min
